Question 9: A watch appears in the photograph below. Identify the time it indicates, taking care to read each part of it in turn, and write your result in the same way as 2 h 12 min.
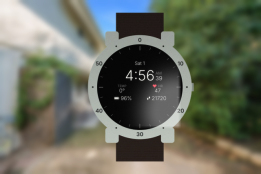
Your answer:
4 h 56 min
